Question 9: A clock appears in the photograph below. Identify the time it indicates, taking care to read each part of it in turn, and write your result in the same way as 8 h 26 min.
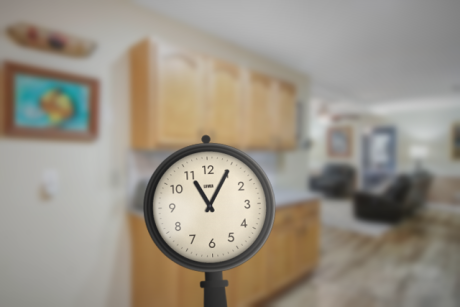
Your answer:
11 h 05 min
